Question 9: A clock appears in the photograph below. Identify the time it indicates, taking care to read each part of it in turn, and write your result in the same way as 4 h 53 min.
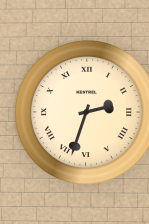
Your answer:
2 h 33 min
